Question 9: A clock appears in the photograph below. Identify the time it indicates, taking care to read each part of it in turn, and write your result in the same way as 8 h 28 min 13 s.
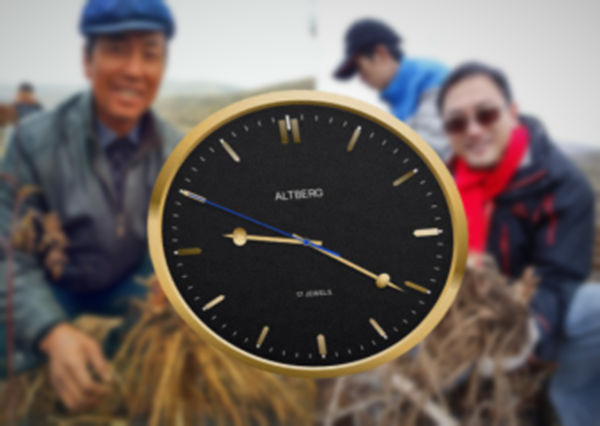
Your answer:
9 h 20 min 50 s
